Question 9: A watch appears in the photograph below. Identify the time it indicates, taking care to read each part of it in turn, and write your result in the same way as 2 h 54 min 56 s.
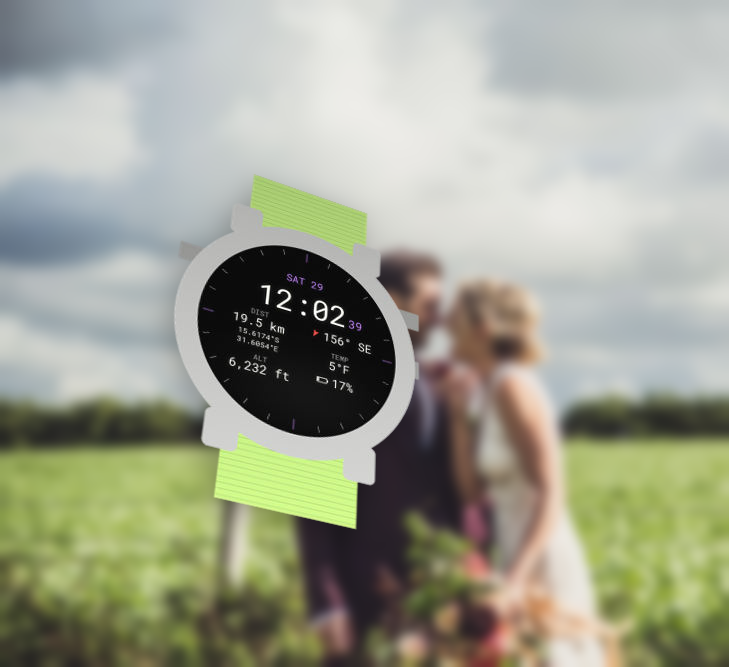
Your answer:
12 h 02 min 39 s
